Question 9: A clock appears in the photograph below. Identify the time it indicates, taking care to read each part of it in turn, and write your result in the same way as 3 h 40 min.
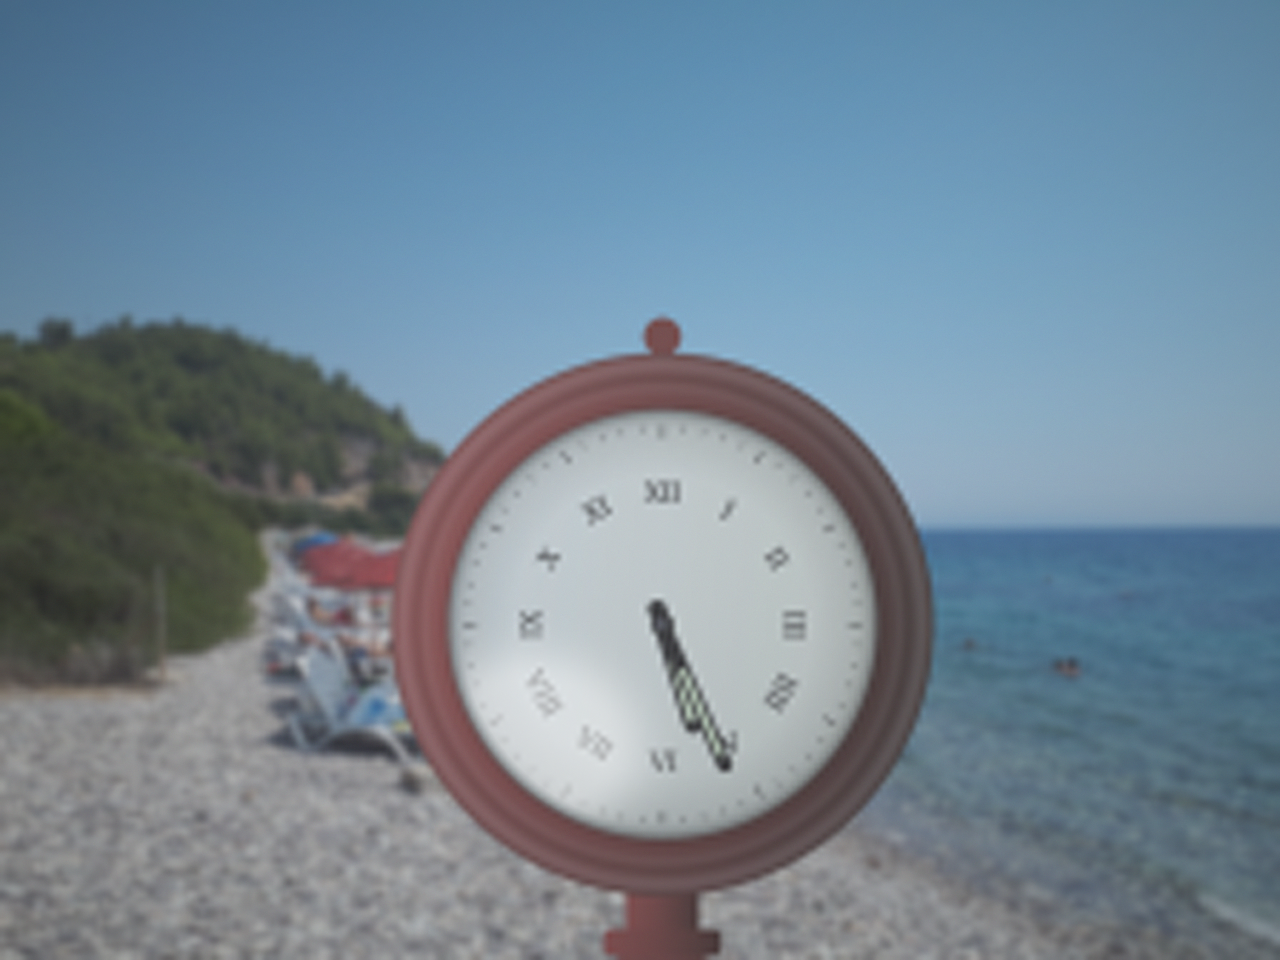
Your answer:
5 h 26 min
